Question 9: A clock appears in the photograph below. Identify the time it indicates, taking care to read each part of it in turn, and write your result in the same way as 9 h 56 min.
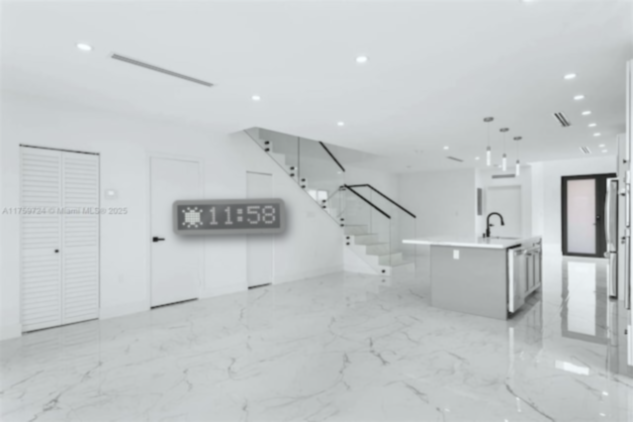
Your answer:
11 h 58 min
